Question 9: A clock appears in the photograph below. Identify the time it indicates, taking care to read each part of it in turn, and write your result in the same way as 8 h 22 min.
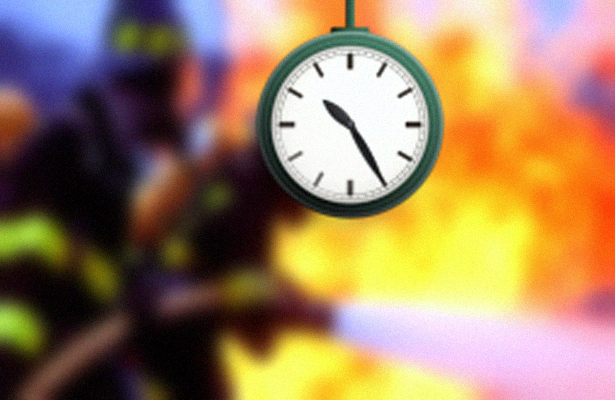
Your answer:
10 h 25 min
